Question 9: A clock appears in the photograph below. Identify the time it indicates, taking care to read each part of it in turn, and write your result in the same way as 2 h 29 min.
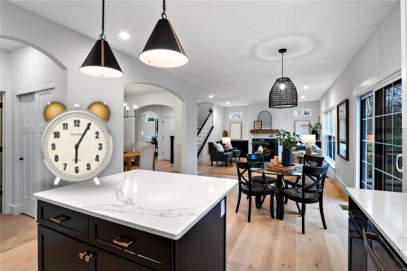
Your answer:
6 h 05 min
